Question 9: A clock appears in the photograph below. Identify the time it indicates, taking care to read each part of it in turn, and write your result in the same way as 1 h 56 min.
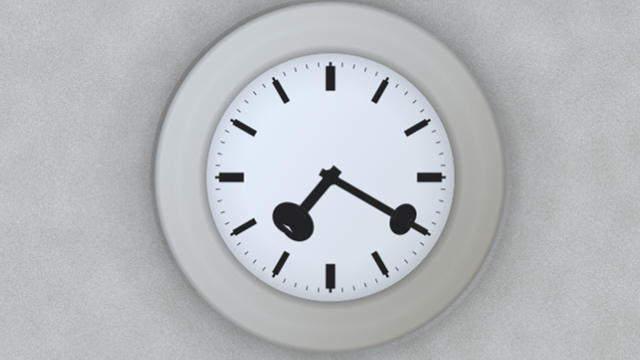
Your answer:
7 h 20 min
